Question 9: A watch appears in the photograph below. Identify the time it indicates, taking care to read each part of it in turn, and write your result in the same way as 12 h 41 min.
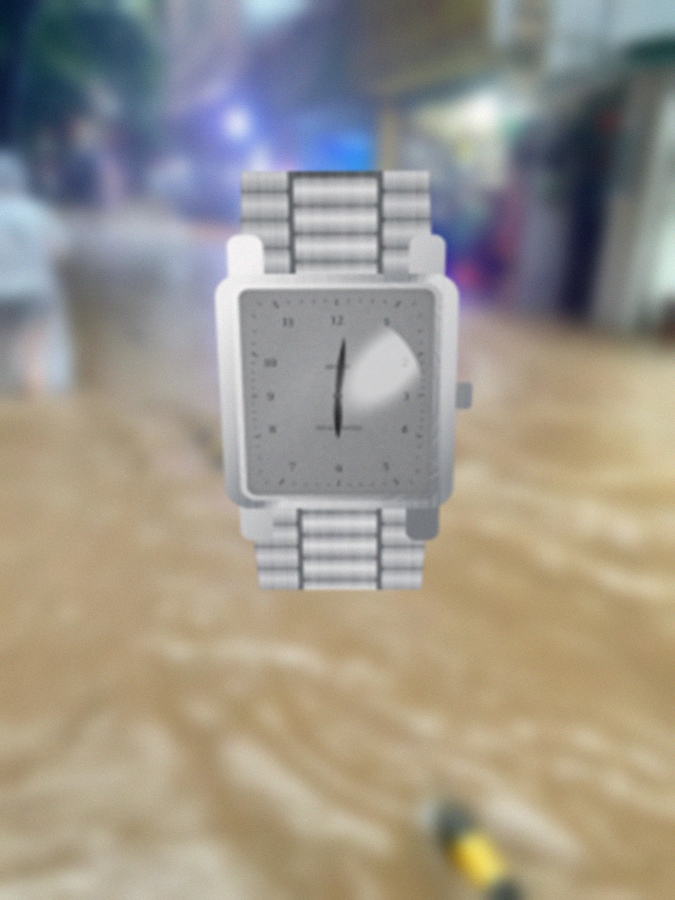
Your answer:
6 h 01 min
